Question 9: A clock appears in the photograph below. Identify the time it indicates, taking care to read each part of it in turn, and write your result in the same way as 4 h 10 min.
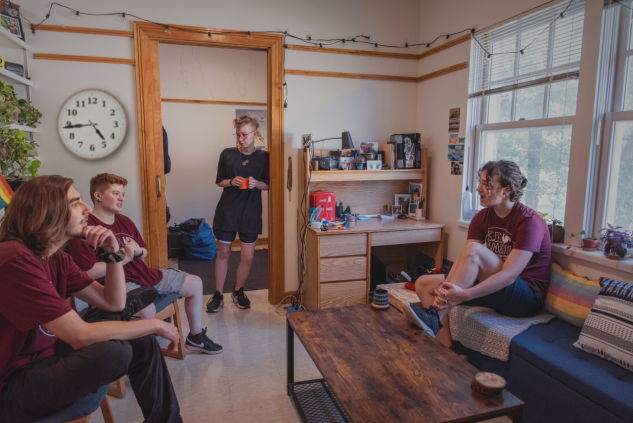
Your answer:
4 h 44 min
